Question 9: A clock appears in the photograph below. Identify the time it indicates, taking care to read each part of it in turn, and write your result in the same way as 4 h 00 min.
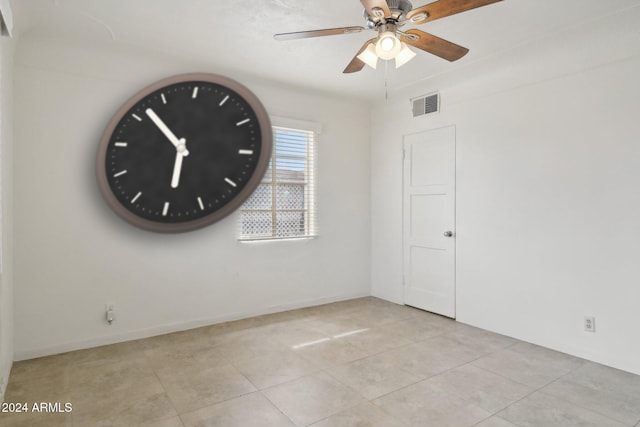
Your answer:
5 h 52 min
